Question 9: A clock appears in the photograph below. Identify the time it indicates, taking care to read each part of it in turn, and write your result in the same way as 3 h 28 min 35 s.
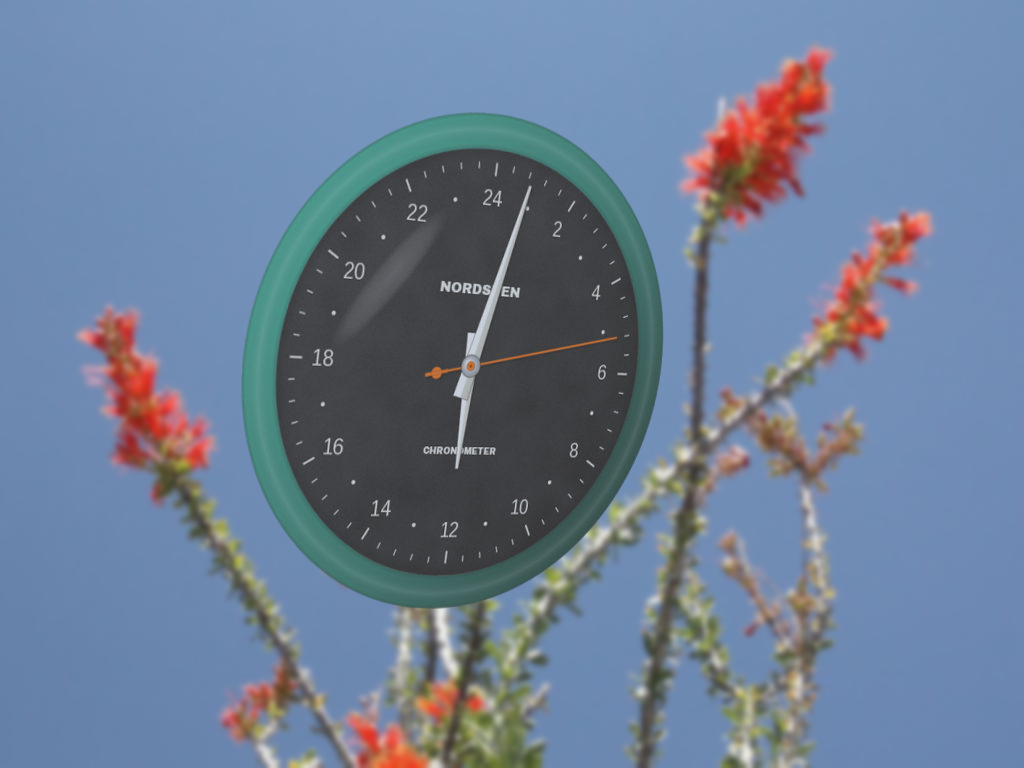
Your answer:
12 h 02 min 13 s
